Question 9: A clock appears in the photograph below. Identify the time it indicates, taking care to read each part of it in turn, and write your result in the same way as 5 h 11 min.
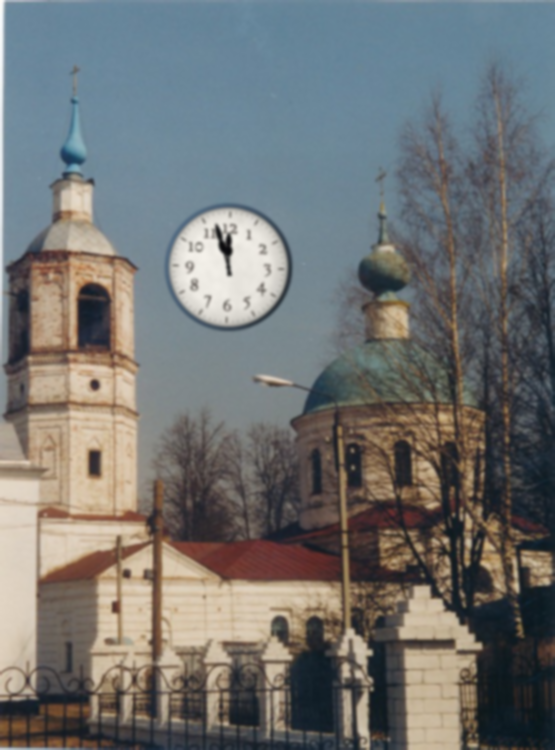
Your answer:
11 h 57 min
